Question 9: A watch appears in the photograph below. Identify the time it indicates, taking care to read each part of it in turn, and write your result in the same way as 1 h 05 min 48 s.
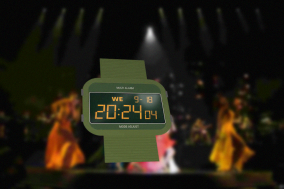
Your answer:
20 h 24 min 04 s
